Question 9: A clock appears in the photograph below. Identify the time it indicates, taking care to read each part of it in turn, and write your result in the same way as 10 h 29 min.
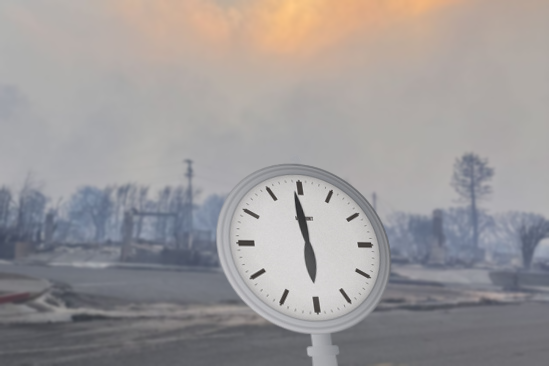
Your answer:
5 h 59 min
